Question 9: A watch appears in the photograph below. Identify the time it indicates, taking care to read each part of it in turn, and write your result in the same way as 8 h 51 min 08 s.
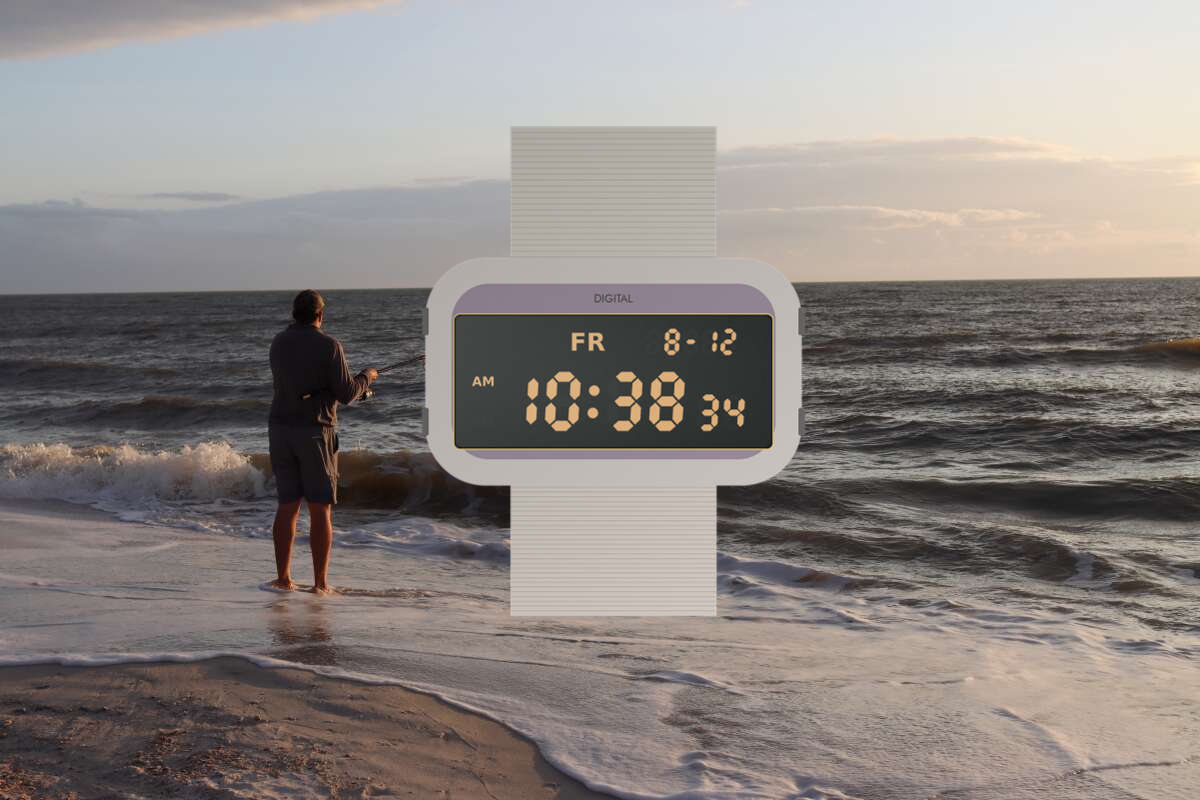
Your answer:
10 h 38 min 34 s
